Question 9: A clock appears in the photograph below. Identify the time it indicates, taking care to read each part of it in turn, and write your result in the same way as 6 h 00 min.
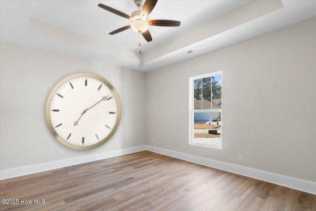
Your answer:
7 h 09 min
